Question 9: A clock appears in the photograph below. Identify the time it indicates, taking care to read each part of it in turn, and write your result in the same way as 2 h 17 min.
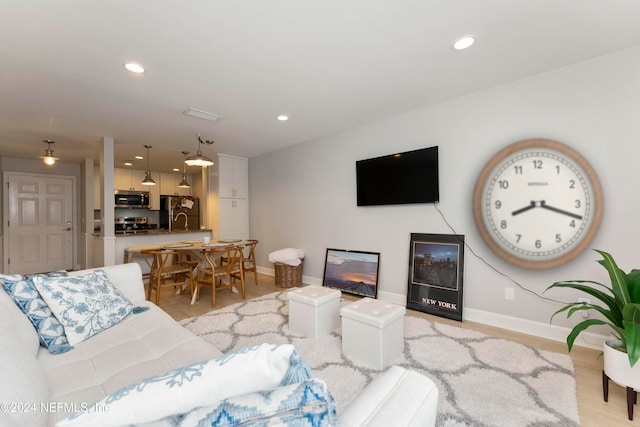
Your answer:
8 h 18 min
